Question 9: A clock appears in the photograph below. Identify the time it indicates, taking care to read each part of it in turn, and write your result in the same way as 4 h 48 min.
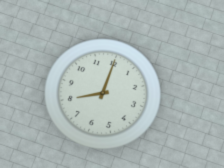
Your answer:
8 h 00 min
